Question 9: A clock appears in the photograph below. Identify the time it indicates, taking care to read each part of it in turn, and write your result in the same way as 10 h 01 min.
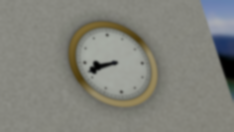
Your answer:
8 h 42 min
